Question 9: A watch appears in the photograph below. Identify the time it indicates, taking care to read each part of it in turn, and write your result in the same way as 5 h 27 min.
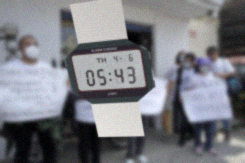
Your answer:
5 h 43 min
